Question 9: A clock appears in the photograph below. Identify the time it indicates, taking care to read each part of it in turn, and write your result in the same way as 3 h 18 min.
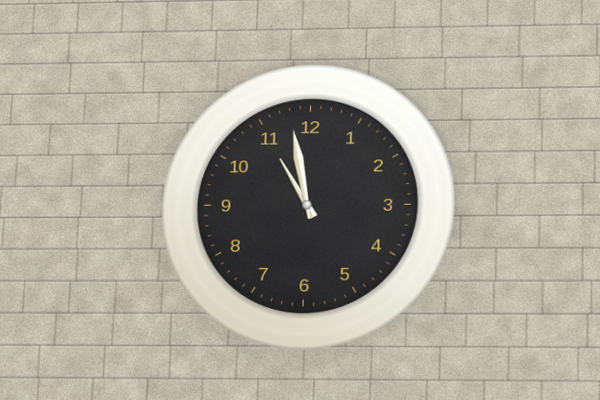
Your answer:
10 h 58 min
